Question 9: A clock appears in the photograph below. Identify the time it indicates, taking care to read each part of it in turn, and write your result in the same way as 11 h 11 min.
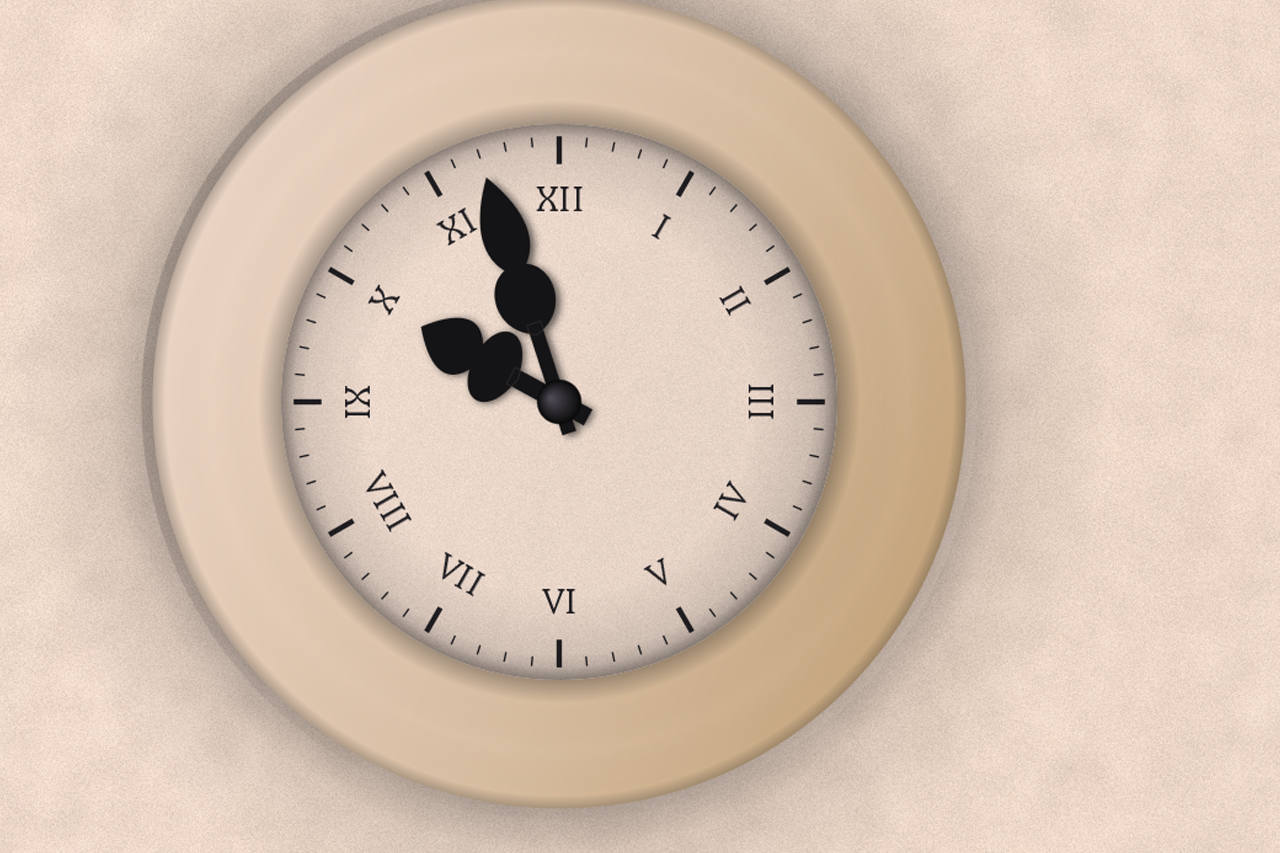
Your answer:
9 h 57 min
